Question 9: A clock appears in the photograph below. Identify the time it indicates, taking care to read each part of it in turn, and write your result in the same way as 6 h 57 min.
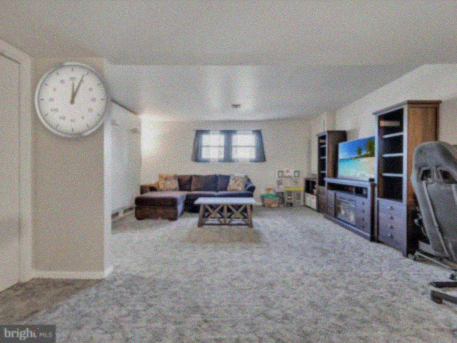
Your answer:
12 h 04 min
